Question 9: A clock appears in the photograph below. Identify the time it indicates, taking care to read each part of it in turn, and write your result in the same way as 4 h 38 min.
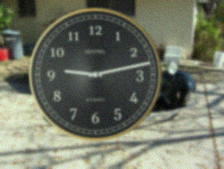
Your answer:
9 h 13 min
